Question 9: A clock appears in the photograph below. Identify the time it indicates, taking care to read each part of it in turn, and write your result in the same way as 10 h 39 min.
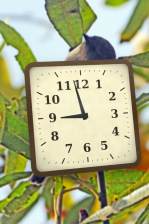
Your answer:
8 h 58 min
